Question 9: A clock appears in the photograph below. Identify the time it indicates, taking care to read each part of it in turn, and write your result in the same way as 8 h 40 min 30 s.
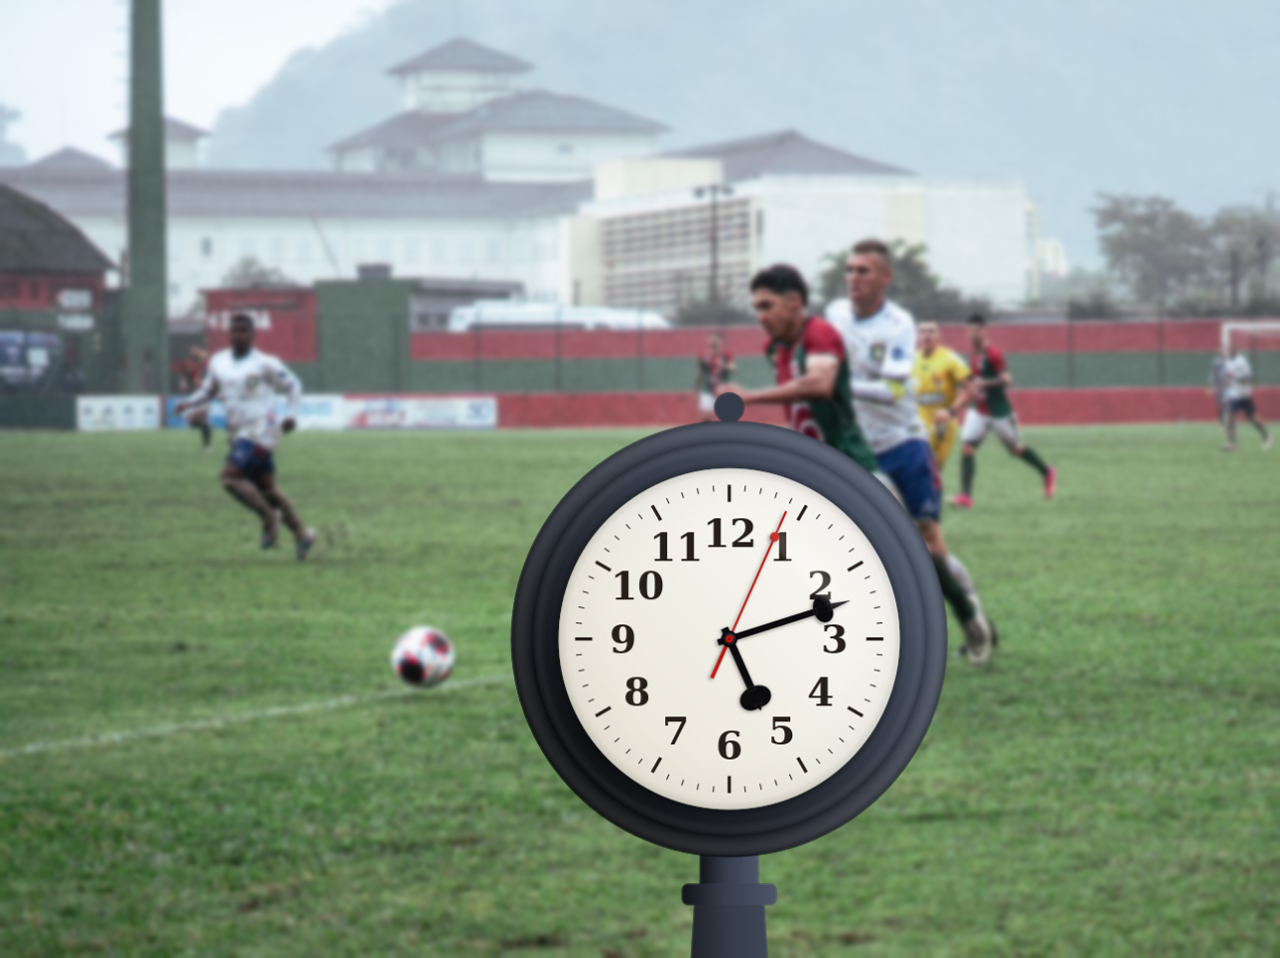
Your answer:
5 h 12 min 04 s
